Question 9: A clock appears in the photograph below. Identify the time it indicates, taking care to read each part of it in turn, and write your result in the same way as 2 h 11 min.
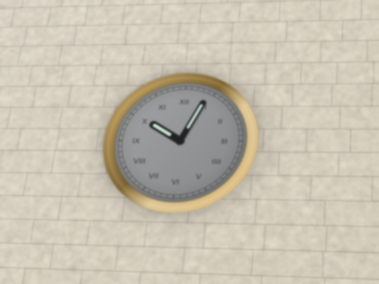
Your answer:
10 h 04 min
